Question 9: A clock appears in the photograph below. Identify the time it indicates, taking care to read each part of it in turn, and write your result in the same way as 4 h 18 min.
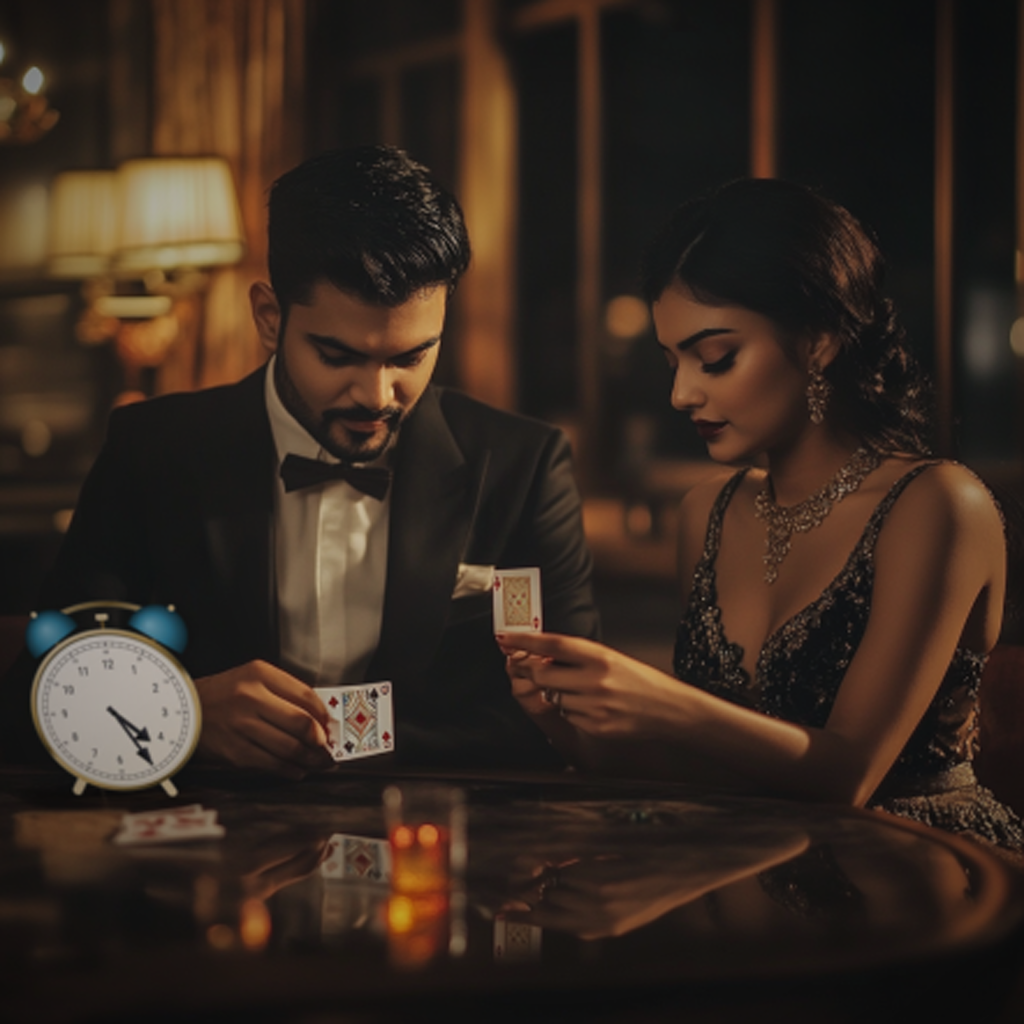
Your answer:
4 h 25 min
